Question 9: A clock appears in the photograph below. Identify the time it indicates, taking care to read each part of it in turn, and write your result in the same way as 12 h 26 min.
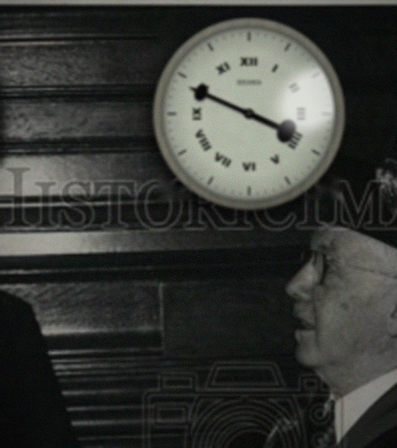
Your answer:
3 h 49 min
